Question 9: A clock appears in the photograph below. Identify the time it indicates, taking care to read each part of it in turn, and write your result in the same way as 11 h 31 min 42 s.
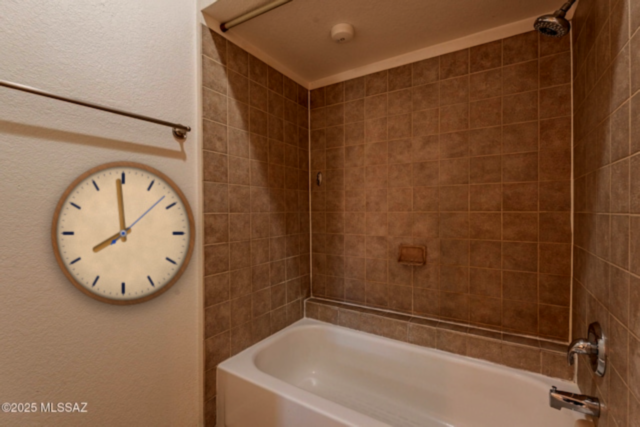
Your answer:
7 h 59 min 08 s
